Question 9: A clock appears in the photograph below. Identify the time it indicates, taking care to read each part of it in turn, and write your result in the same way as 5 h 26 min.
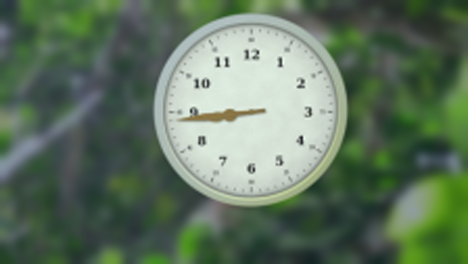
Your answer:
8 h 44 min
